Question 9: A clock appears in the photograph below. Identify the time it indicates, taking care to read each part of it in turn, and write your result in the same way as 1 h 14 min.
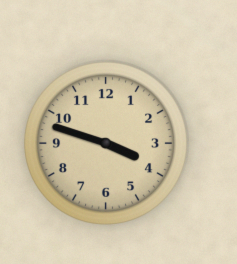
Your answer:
3 h 48 min
